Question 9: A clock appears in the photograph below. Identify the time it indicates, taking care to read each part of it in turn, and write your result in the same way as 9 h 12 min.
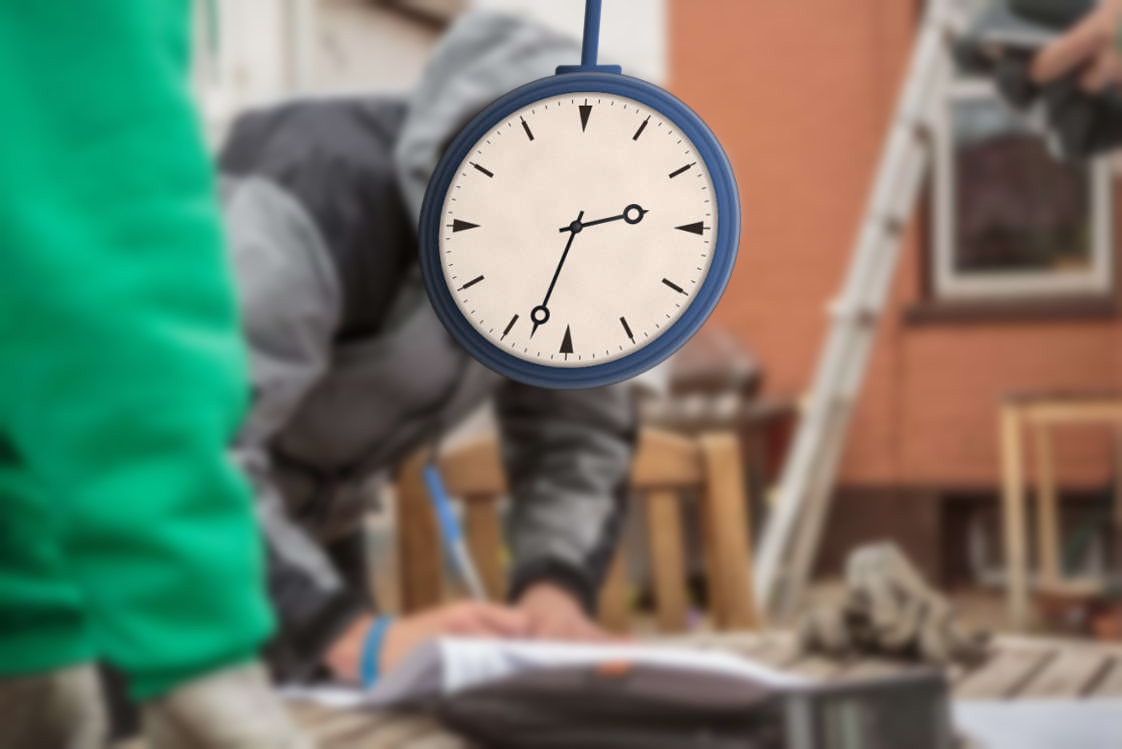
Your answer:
2 h 33 min
